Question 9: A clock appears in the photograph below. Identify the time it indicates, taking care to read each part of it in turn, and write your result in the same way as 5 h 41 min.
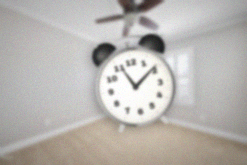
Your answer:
11 h 09 min
